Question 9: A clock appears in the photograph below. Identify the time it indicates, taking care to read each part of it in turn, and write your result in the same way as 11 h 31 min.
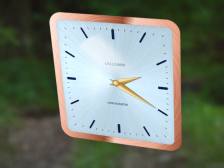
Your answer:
2 h 20 min
